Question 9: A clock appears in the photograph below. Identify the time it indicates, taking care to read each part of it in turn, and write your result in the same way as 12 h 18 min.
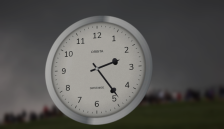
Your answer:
2 h 24 min
